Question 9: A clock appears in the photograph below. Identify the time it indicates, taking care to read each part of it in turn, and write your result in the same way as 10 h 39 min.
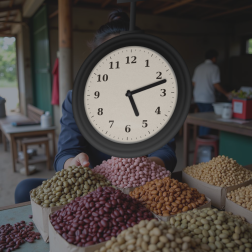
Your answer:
5 h 12 min
